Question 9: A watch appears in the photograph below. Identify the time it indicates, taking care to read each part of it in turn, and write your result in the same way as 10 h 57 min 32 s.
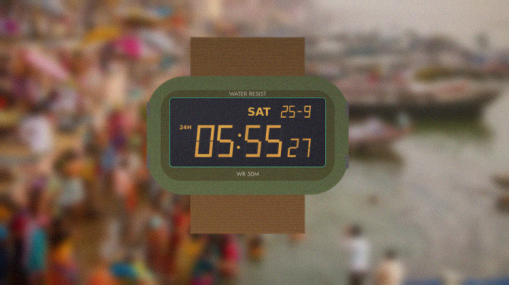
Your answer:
5 h 55 min 27 s
